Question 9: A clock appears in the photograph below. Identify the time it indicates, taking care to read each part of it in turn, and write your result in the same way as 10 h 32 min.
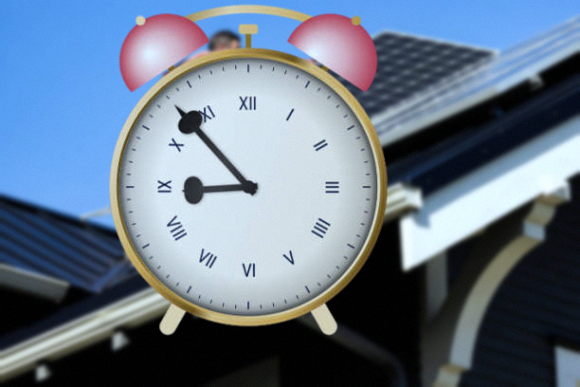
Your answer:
8 h 53 min
